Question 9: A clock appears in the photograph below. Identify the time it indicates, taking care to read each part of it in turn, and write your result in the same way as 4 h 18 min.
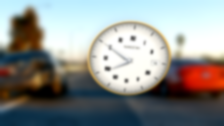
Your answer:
7 h 50 min
